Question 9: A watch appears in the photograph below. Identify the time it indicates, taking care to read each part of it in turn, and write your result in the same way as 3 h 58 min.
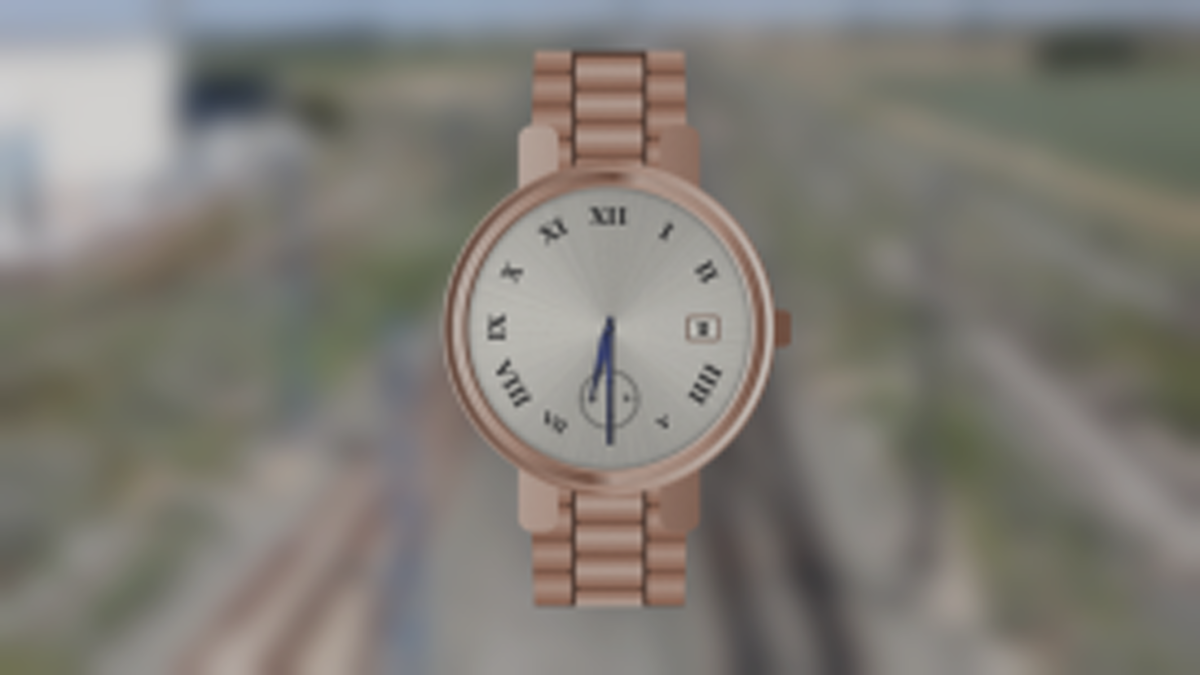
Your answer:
6 h 30 min
